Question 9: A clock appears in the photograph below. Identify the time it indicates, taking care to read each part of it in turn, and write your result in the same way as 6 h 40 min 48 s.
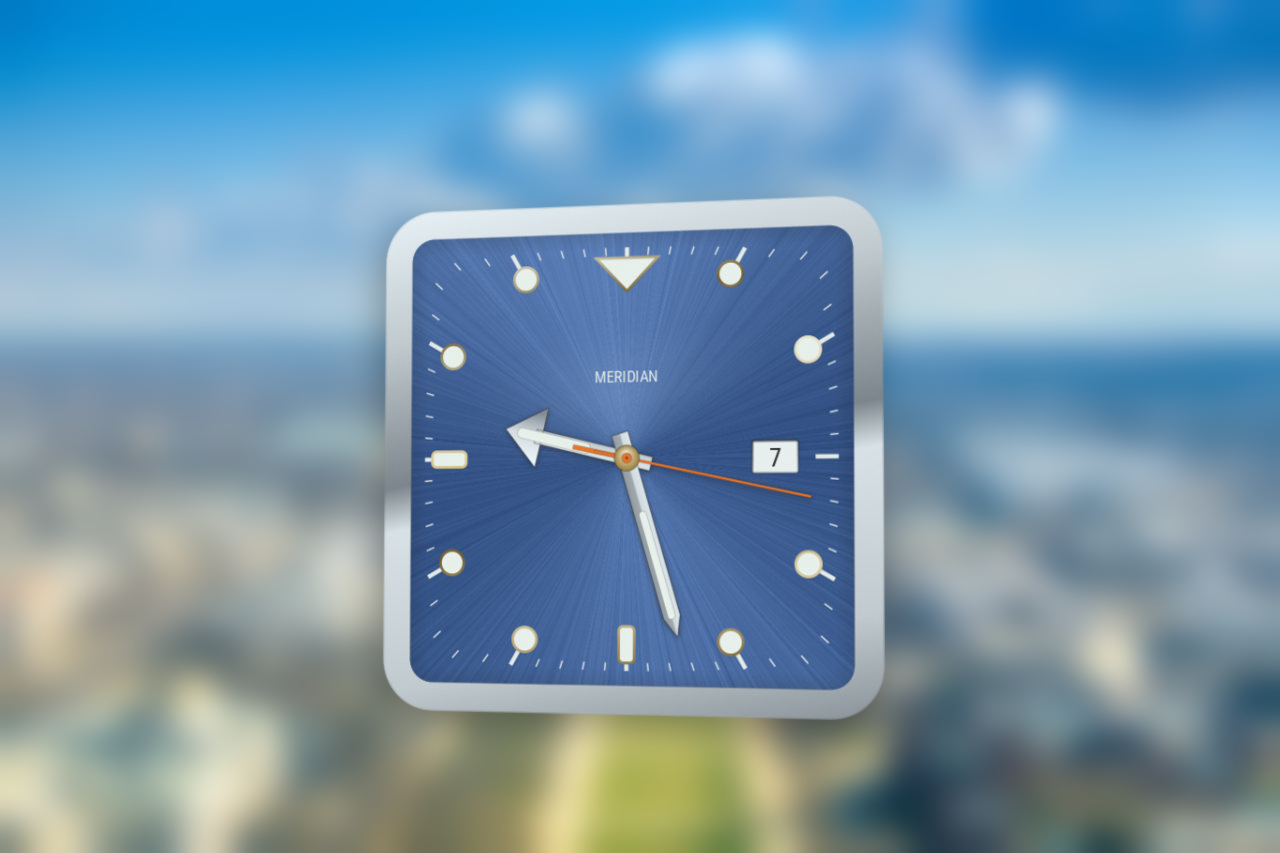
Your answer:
9 h 27 min 17 s
